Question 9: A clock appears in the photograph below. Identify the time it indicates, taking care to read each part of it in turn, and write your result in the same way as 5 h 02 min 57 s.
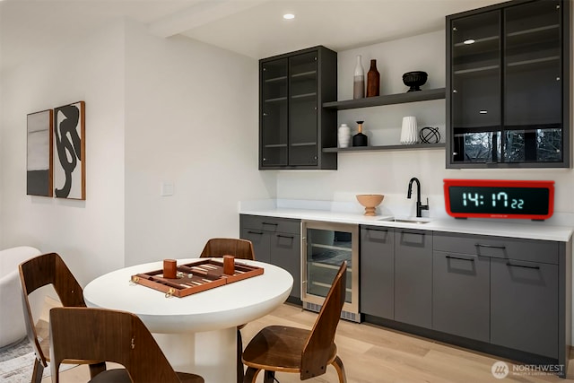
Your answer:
14 h 17 min 22 s
